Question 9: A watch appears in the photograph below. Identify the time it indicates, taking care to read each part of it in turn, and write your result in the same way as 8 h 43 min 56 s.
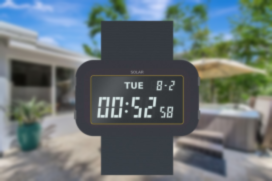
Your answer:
0 h 52 min 58 s
